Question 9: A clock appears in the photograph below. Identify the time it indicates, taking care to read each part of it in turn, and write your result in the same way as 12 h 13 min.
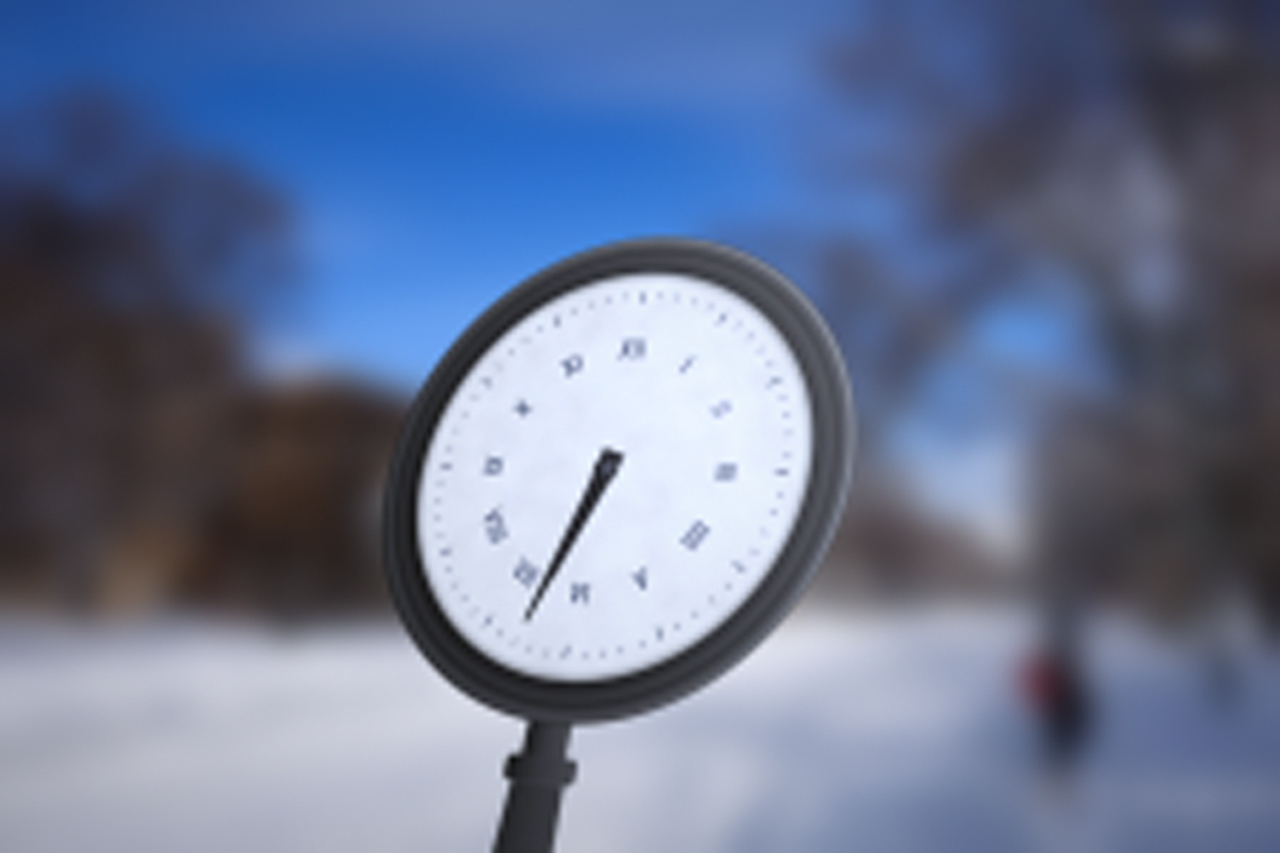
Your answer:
6 h 33 min
